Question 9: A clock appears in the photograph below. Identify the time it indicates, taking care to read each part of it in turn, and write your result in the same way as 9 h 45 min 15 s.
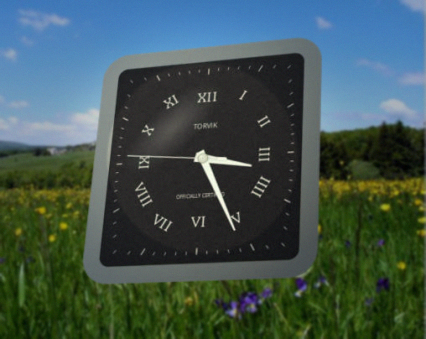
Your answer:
3 h 25 min 46 s
